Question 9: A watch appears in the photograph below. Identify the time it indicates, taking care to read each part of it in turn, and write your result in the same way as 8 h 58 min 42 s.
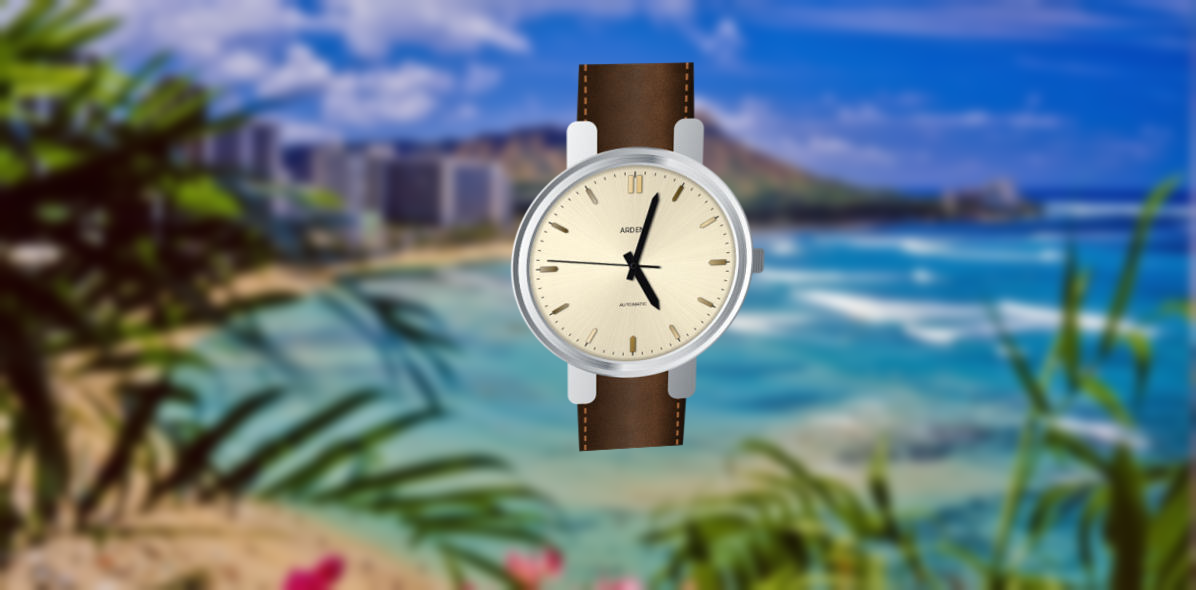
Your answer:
5 h 02 min 46 s
